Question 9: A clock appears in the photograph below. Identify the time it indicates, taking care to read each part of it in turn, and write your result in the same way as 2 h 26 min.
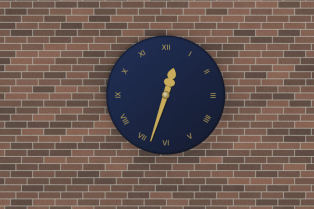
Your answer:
12 h 33 min
